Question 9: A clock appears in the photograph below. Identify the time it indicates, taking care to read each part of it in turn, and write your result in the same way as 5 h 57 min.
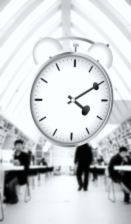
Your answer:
4 h 10 min
